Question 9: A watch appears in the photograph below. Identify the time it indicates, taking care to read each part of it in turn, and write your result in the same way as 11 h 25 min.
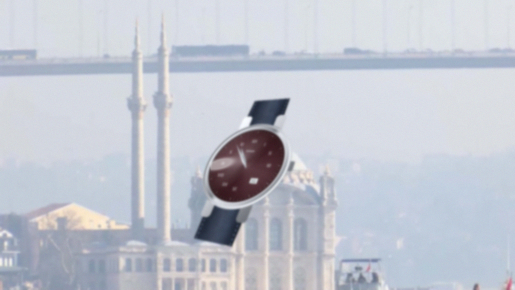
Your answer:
10 h 53 min
